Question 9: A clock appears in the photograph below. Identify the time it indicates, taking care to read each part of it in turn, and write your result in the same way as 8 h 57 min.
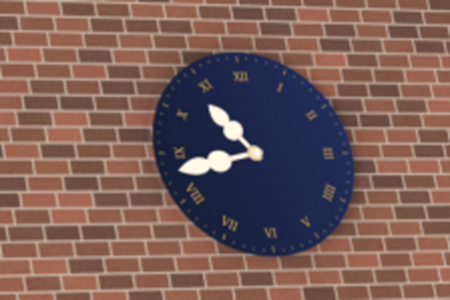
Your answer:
10 h 43 min
